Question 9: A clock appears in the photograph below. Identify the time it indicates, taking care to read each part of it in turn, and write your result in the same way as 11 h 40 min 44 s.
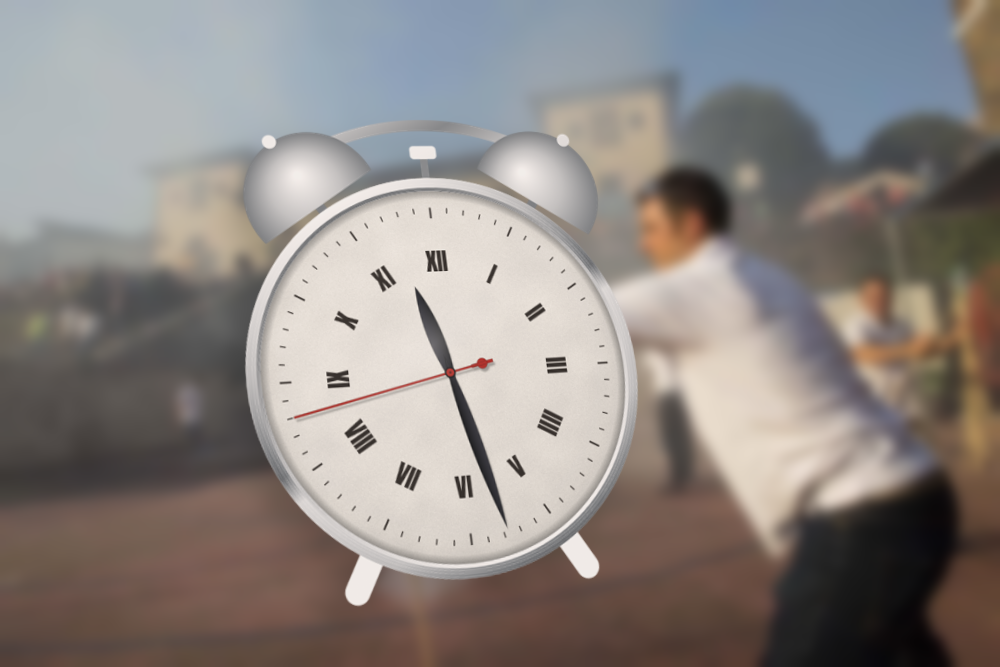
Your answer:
11 h 27 min 43 s
